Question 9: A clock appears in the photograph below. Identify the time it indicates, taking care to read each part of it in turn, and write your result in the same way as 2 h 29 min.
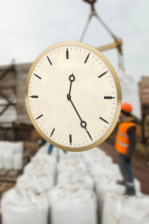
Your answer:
12 h 25 min
